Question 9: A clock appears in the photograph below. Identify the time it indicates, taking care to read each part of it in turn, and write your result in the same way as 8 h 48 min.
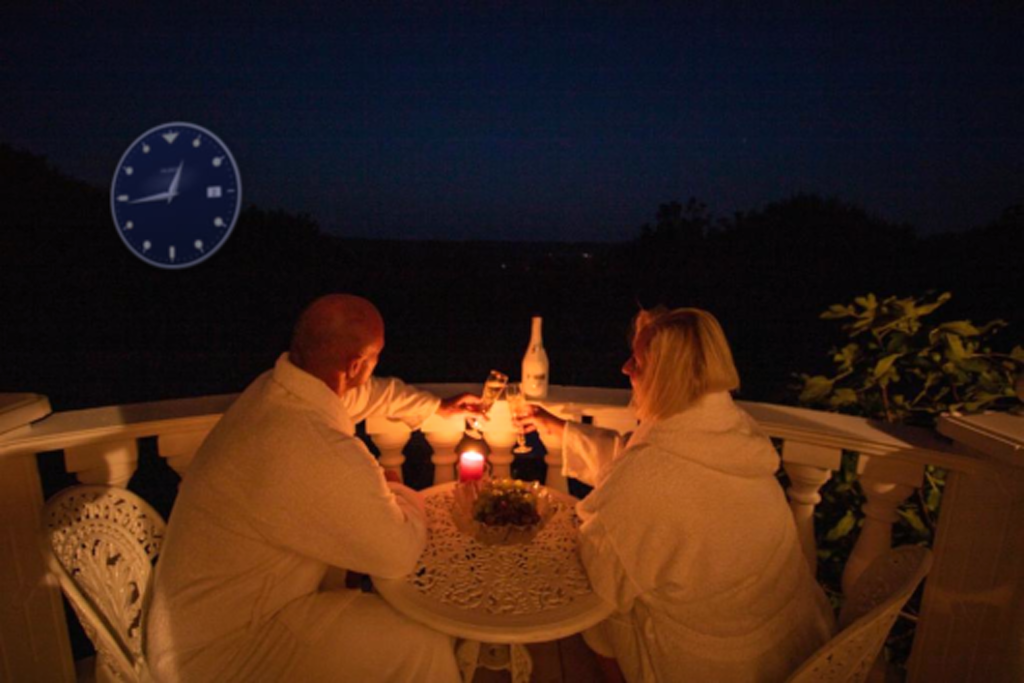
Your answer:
12 h 44 min
